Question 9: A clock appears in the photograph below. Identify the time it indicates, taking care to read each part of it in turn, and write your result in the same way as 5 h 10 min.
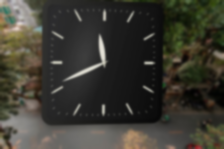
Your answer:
11 h 41 min
